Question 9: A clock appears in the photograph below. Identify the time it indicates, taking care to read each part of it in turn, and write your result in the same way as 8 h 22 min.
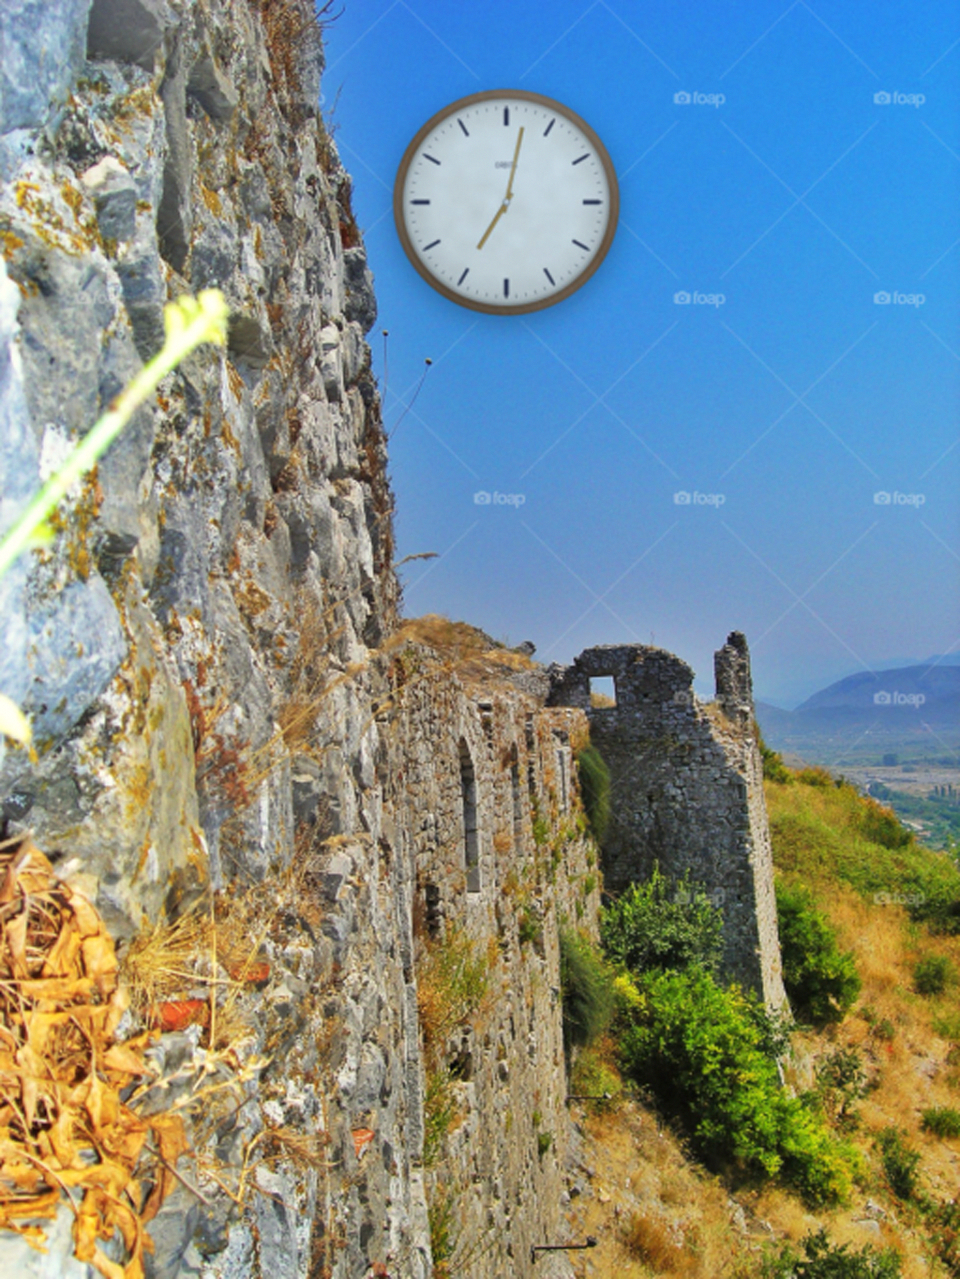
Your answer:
7 h 02 min
